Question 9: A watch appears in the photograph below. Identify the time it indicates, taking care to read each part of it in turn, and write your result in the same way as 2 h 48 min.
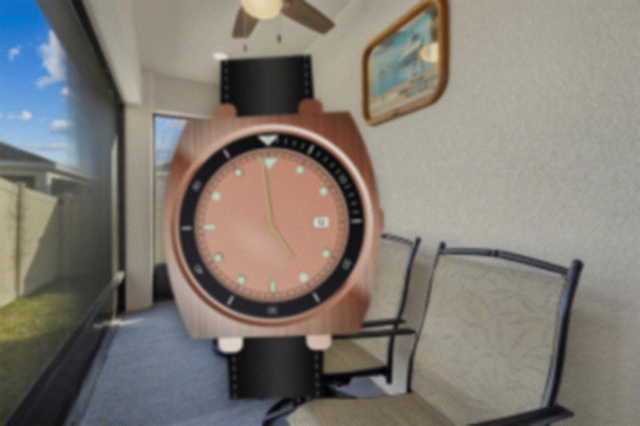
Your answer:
4 h 59 min
